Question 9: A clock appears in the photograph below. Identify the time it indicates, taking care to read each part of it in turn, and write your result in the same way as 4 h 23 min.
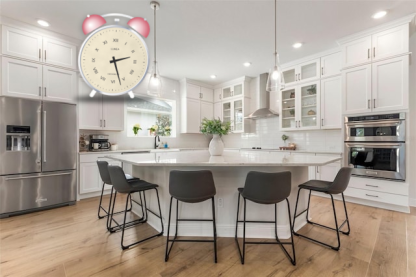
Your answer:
2 h 27 min
